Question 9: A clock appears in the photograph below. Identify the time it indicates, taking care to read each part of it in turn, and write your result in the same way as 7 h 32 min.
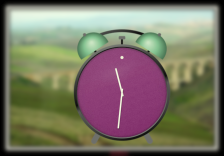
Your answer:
11 h 31 min
